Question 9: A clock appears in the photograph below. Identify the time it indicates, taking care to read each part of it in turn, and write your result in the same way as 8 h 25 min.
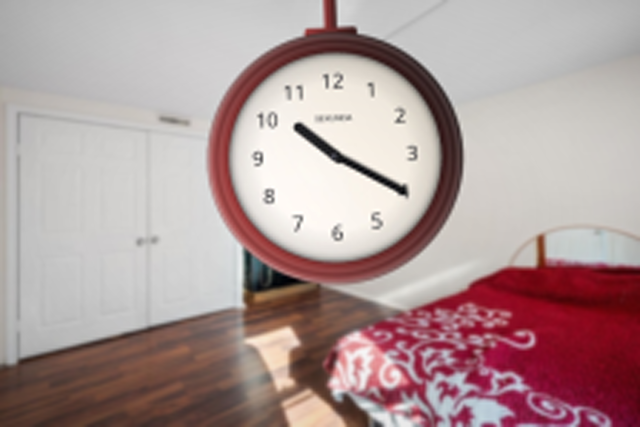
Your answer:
10 h 20 min
